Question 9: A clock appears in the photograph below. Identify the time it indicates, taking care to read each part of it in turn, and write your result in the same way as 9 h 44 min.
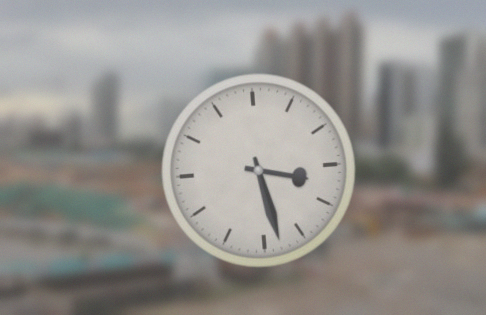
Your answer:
3 h 28 min
